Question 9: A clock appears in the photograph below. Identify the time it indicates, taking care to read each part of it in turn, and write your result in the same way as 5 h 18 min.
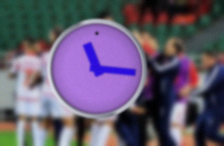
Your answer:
11 h 16 min
